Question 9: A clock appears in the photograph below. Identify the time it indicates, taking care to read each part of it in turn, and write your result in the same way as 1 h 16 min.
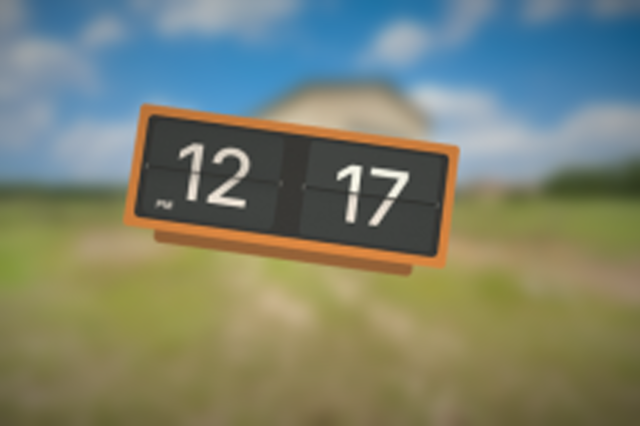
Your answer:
12 h 17 min
